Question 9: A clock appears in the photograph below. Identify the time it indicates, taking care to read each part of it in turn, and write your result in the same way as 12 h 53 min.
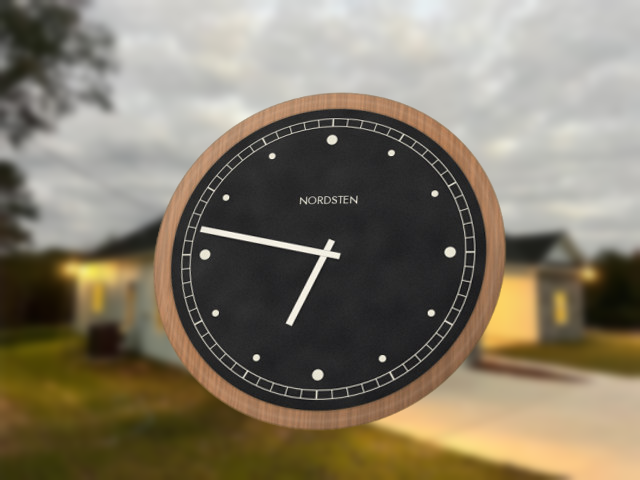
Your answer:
6 h 47 min
